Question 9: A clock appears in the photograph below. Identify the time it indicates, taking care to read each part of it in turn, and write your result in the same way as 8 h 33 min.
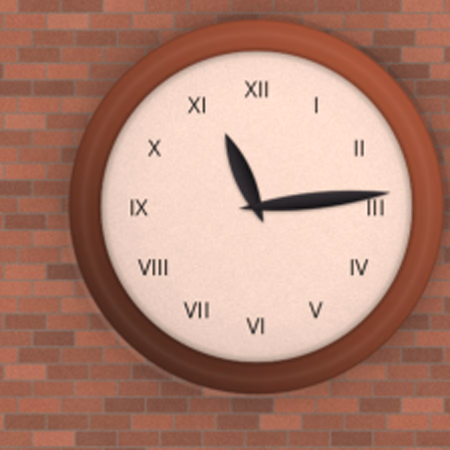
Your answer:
11 h 14 min
